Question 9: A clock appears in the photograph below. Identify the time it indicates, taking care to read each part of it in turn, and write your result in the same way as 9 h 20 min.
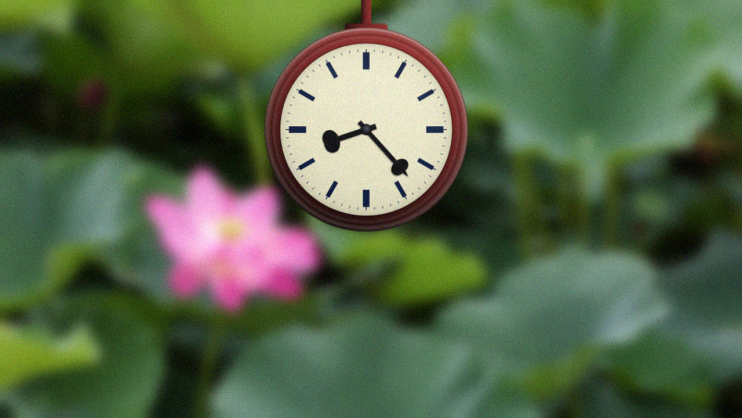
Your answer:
8 h 23 min
